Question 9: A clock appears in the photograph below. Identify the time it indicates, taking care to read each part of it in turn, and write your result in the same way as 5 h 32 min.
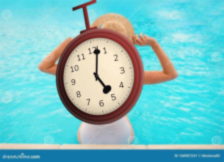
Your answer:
5 h 02 min
